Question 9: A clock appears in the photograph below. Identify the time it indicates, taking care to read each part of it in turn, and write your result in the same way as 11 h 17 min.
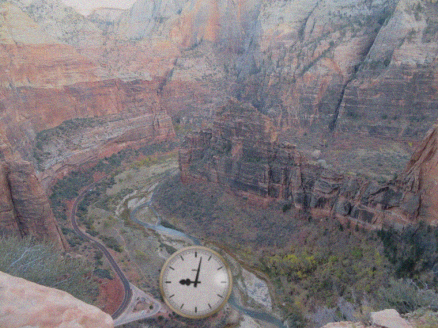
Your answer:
9 h 02 min
